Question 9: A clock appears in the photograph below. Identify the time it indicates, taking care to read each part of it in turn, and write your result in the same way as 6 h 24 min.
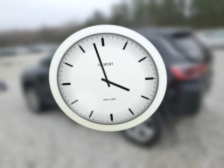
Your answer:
3 h 58 min
